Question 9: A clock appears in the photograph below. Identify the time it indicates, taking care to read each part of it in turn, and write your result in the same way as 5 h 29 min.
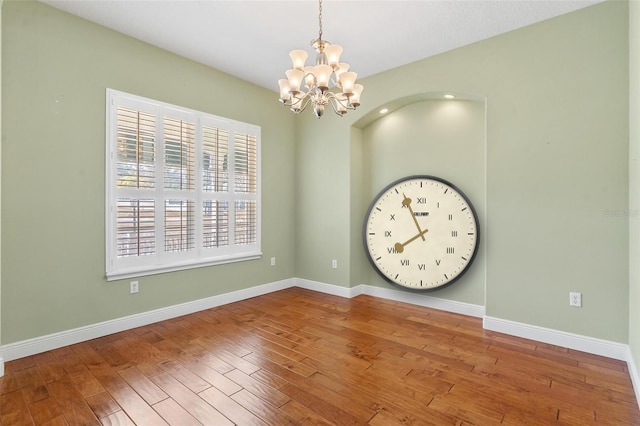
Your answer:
7 h 56 min
